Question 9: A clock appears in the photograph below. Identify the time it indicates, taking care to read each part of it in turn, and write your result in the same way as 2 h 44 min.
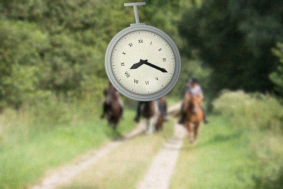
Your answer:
8 h 20 min
